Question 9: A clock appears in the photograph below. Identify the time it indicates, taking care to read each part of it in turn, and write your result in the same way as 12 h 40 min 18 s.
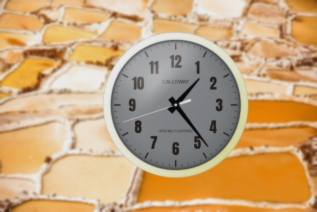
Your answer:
1 h 23 min 42 s
